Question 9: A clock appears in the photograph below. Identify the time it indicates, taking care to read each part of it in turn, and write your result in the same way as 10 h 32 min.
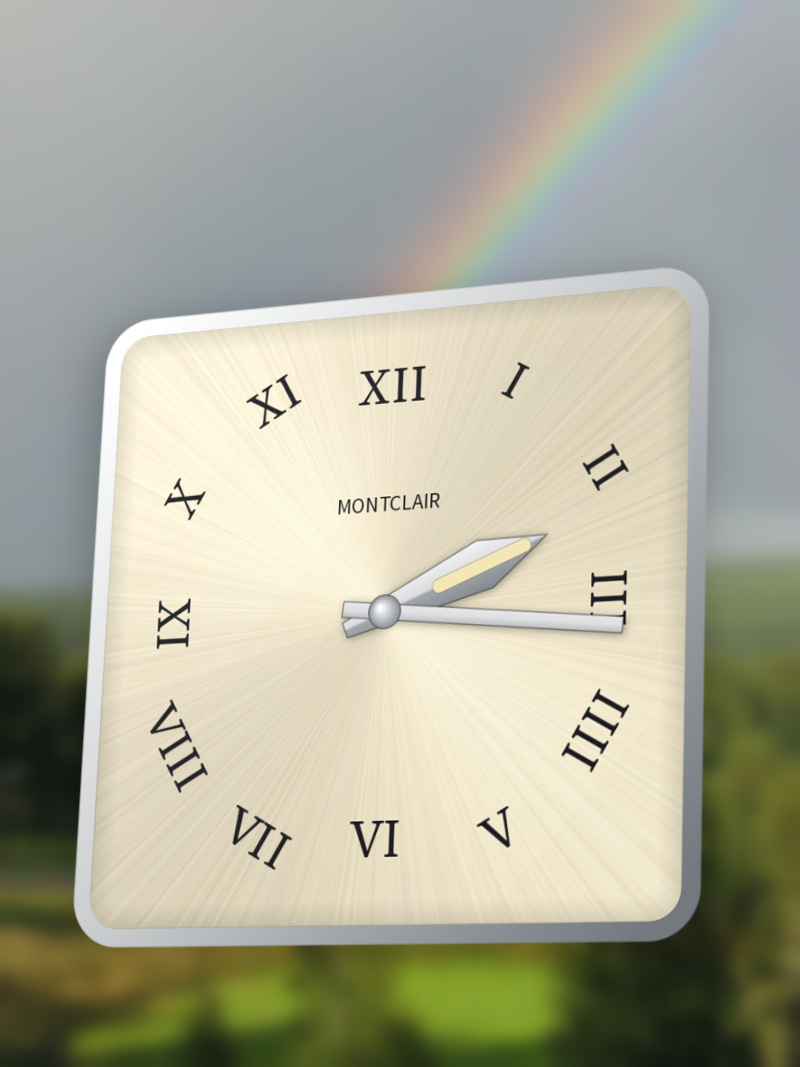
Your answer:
2 h 16 min
